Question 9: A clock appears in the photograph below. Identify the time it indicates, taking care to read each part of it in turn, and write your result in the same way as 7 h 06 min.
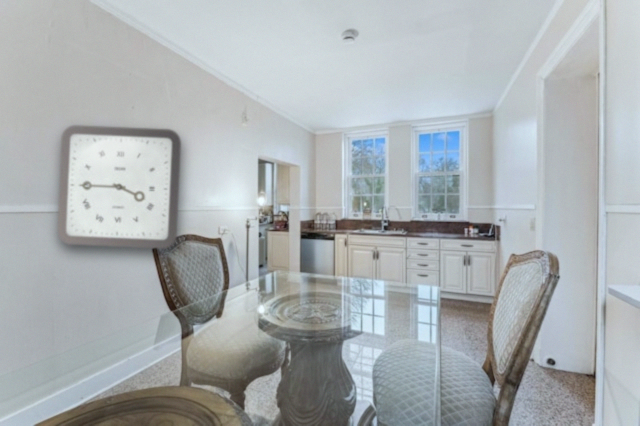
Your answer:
3 h 45 min
